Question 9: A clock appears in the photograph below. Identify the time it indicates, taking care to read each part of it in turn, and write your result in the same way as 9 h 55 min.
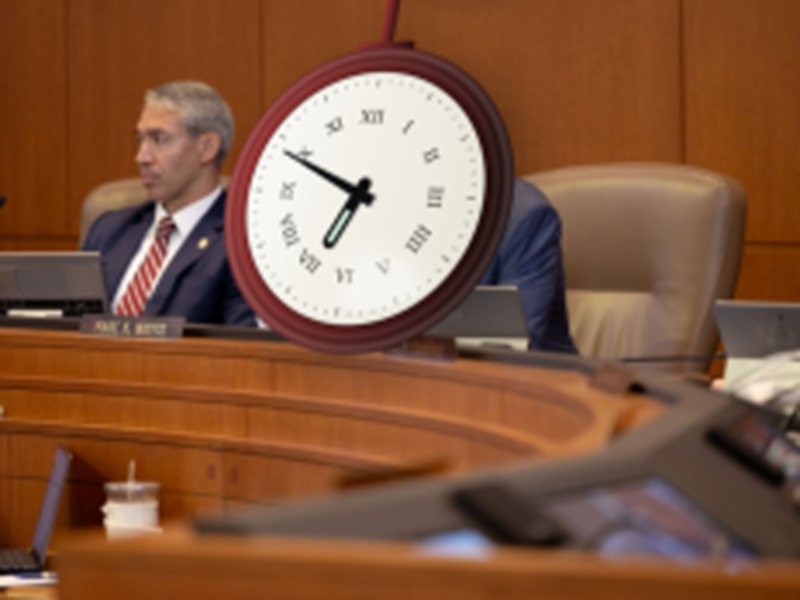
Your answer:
6 h 49 min
